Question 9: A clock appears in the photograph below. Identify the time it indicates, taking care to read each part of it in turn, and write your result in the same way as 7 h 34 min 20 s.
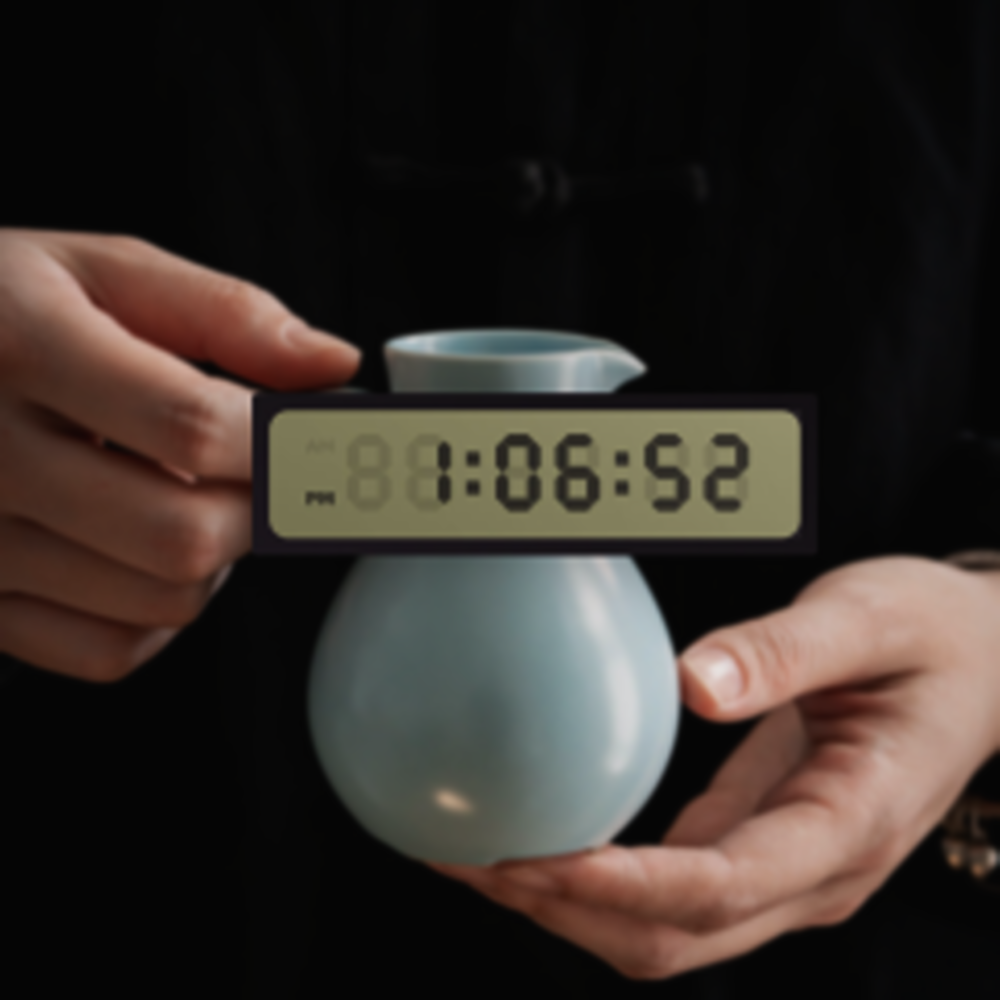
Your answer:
1 h 06 min 52 s
